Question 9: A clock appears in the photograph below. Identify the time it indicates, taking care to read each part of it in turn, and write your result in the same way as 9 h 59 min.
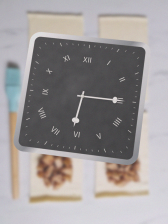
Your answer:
6 h 15 min
